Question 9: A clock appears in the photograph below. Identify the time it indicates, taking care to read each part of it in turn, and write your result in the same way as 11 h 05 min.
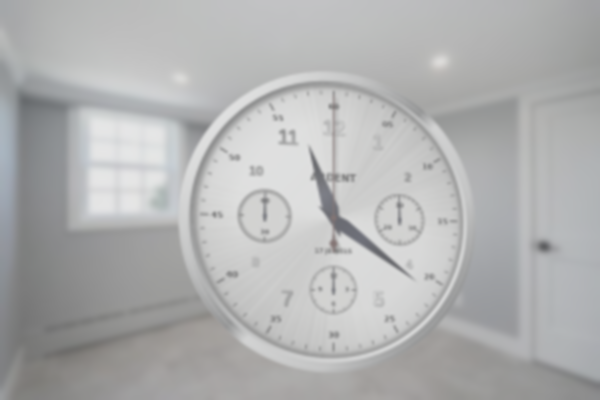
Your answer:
11 h 21 min
